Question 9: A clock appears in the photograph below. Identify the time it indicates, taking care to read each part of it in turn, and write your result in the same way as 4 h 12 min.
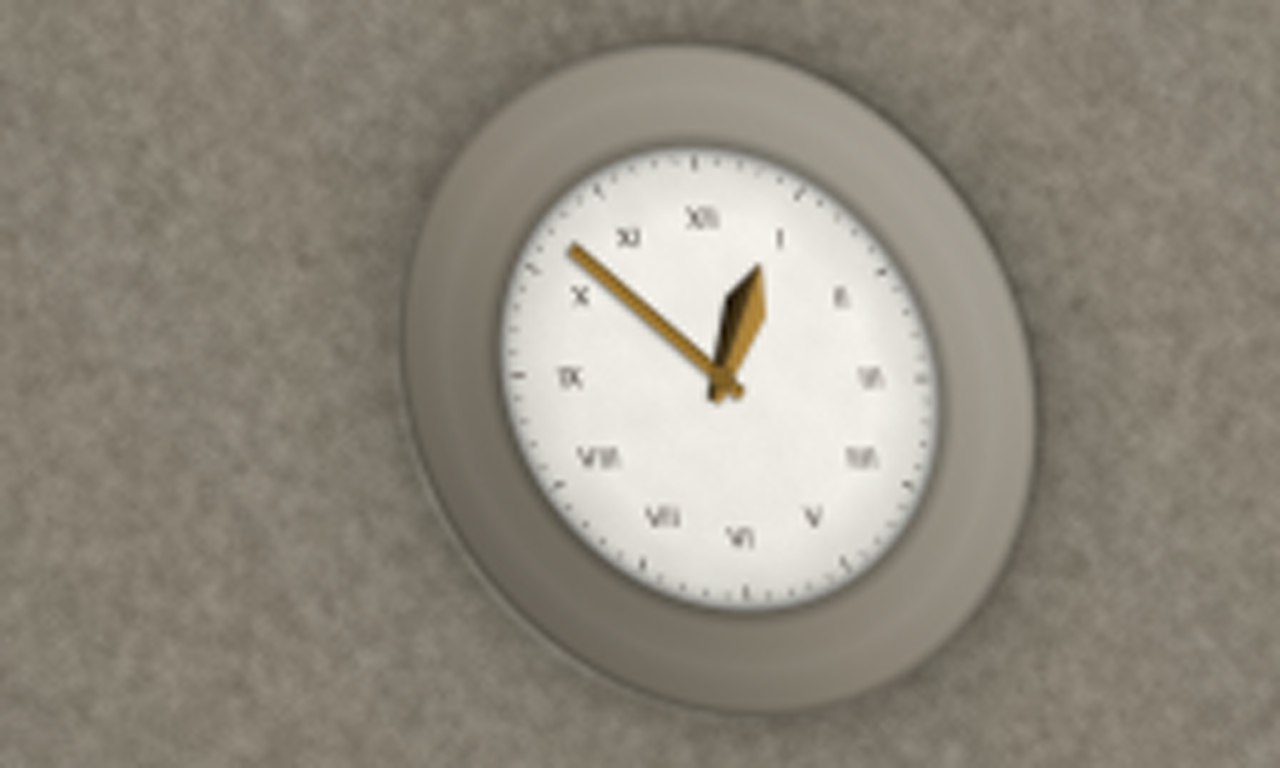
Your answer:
12 h 52 min
